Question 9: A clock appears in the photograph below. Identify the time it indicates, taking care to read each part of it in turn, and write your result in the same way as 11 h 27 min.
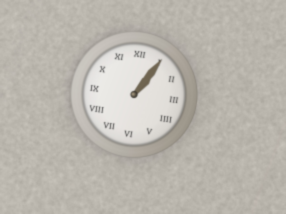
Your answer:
1 h 05 min
